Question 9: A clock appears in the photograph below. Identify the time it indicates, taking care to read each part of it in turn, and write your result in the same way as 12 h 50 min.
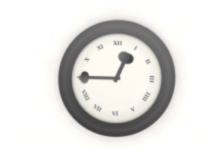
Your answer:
12 h 45 min
